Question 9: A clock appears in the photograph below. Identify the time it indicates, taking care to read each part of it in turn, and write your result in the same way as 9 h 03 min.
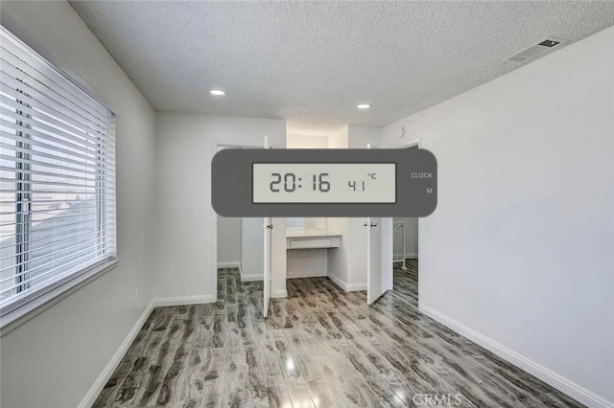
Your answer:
20 h 16 min
